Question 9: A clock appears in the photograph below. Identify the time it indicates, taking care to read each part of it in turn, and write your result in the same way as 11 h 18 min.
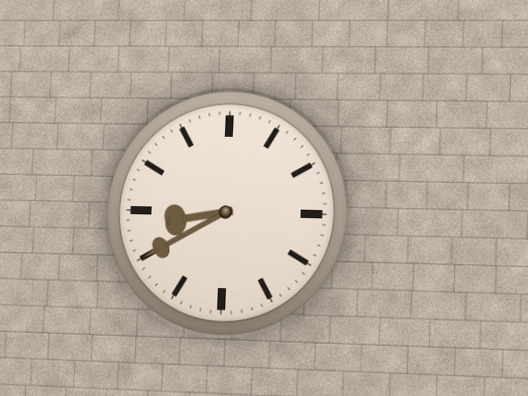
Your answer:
8 h 40 min
